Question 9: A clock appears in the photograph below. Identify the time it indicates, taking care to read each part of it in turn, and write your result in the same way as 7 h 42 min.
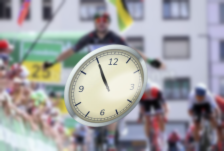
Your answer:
10 h 55 min
